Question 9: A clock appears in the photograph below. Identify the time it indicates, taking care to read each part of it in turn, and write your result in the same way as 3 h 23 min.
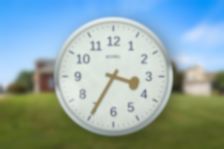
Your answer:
3 h 35 min
